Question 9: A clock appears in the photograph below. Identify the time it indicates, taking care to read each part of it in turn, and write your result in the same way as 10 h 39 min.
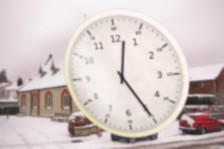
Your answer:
12 h 25 min
